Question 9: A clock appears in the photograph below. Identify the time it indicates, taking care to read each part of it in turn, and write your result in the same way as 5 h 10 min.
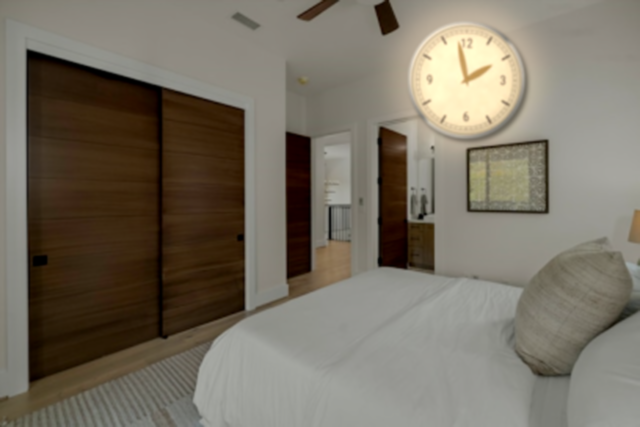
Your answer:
1 h 58 min
